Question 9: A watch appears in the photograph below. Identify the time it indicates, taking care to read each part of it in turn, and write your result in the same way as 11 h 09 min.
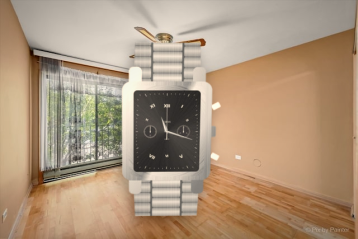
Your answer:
11 h 18 min
